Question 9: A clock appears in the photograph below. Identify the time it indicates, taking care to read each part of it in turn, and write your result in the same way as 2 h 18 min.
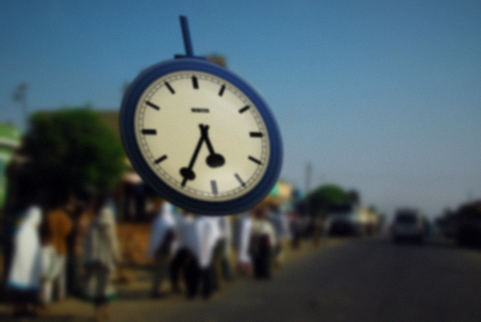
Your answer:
5 h 35 min
